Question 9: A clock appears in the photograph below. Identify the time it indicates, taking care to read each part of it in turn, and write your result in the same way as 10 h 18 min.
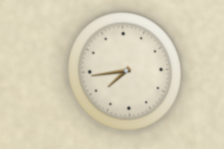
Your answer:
7 h 44 min
